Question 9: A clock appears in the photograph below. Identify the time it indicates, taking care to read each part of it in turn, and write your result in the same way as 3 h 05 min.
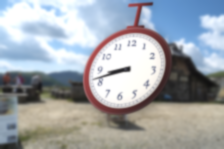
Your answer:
8 h 42 min
